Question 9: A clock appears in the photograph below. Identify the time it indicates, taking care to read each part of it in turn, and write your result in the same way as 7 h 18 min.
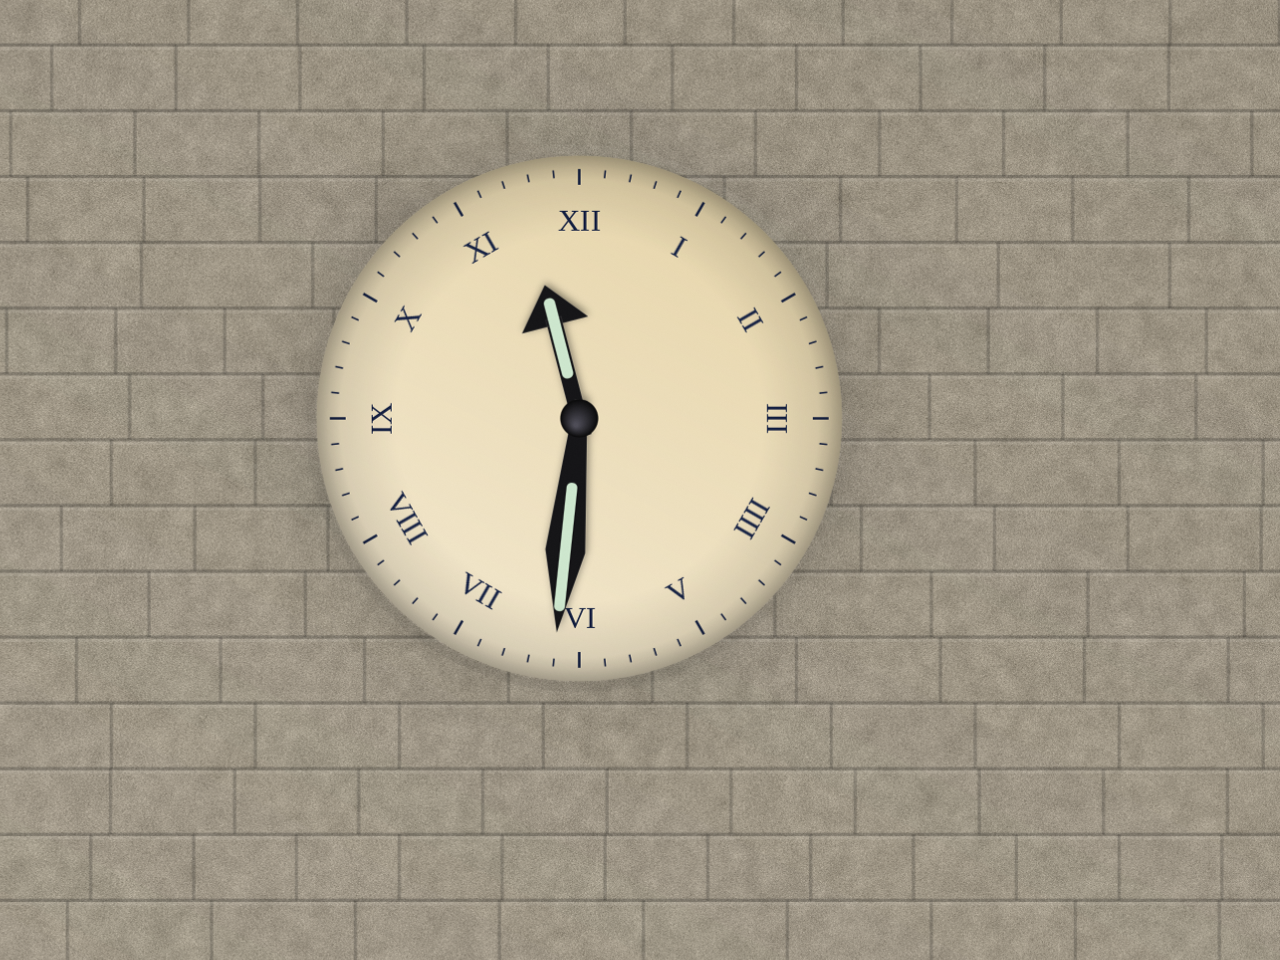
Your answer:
11 h 31 min
